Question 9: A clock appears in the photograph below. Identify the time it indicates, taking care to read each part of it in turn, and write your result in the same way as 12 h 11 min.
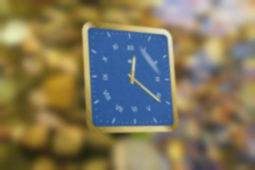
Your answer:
12 h 21 min
